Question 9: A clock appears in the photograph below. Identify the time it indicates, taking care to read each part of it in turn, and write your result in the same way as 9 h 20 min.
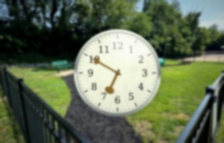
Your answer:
6 h 50 min
